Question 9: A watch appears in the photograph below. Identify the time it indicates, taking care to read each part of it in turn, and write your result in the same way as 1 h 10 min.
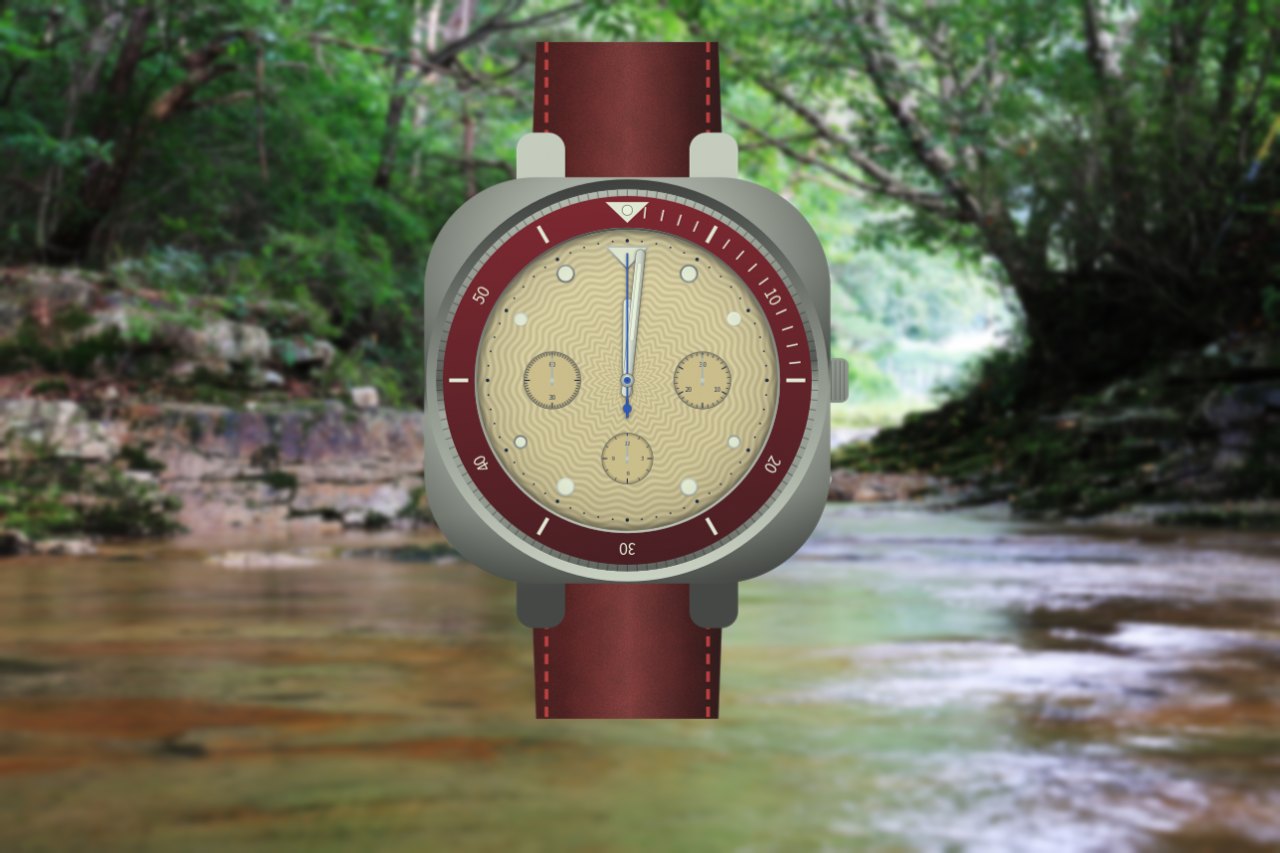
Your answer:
12 h 01 min
